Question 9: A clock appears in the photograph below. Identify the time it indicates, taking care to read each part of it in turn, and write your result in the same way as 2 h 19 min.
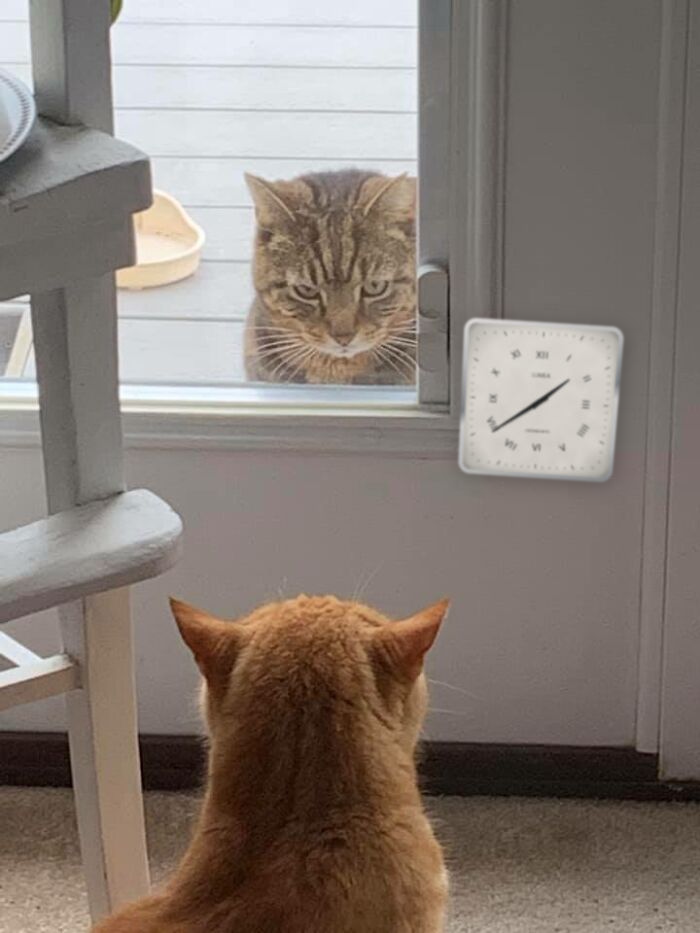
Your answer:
1 h 39 min
